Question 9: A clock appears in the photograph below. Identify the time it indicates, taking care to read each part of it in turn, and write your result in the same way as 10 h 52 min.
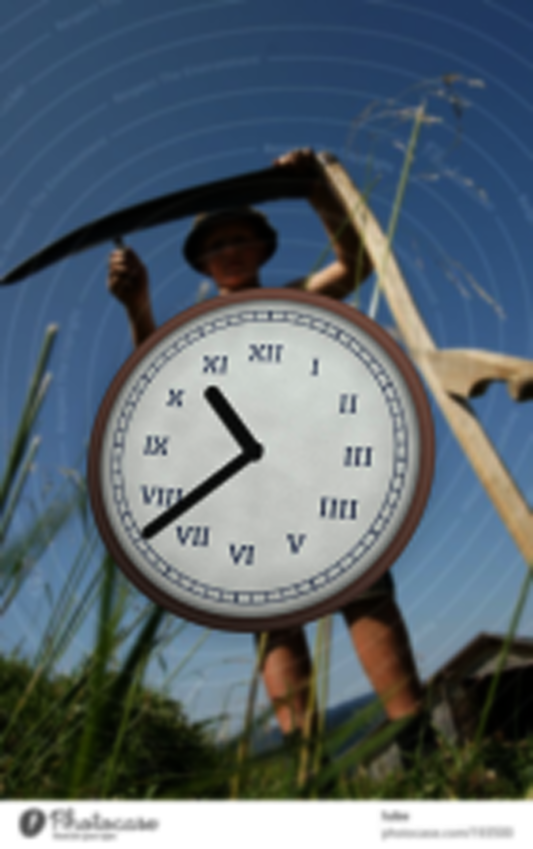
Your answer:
10 h 38 min
